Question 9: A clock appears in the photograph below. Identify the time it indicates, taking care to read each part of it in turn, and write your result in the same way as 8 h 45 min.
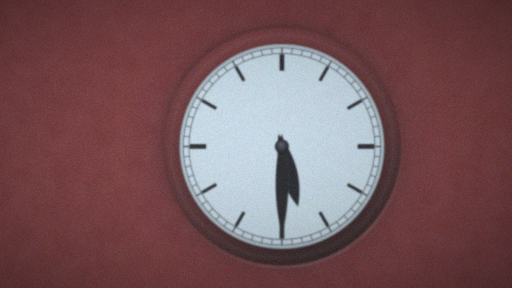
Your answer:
5 h 30 min
